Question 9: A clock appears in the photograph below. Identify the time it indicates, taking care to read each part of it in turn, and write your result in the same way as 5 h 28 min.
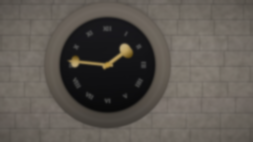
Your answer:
1 h 46 min
